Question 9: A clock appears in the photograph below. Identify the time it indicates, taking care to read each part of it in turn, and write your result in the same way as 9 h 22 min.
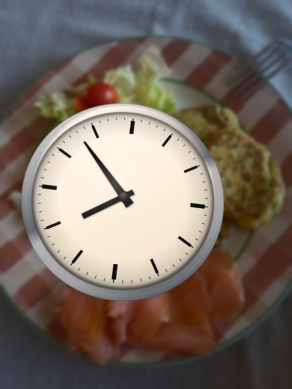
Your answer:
7 h 53 min
